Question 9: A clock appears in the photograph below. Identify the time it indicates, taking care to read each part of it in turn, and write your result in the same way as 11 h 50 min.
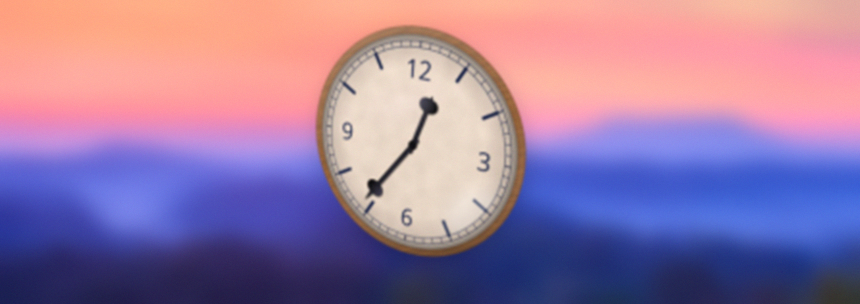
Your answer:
12 h 36 min
